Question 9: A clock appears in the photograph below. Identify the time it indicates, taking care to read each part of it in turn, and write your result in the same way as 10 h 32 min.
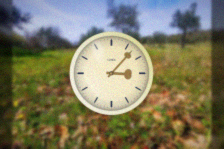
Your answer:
3 h 07 min
